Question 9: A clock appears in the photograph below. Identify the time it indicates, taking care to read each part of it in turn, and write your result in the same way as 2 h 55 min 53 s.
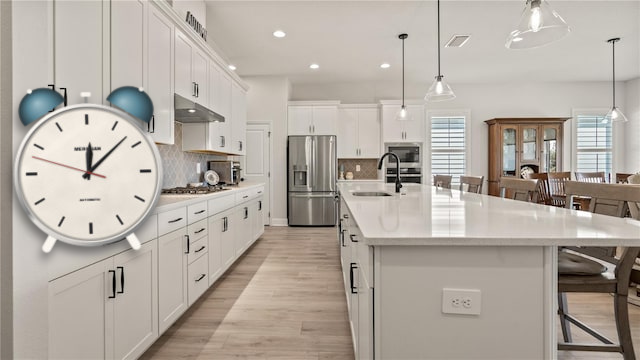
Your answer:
12 h 07 min 48 s
